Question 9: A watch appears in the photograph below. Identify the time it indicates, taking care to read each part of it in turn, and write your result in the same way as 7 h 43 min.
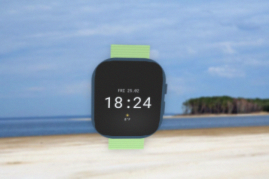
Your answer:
18 h 24 min
